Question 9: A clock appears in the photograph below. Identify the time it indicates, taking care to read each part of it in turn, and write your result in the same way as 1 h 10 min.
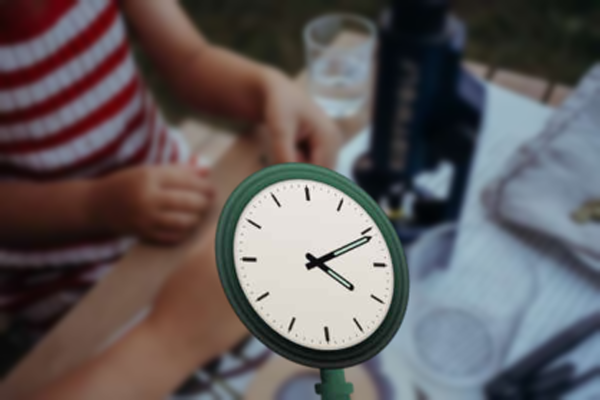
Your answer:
4 h 11 min
